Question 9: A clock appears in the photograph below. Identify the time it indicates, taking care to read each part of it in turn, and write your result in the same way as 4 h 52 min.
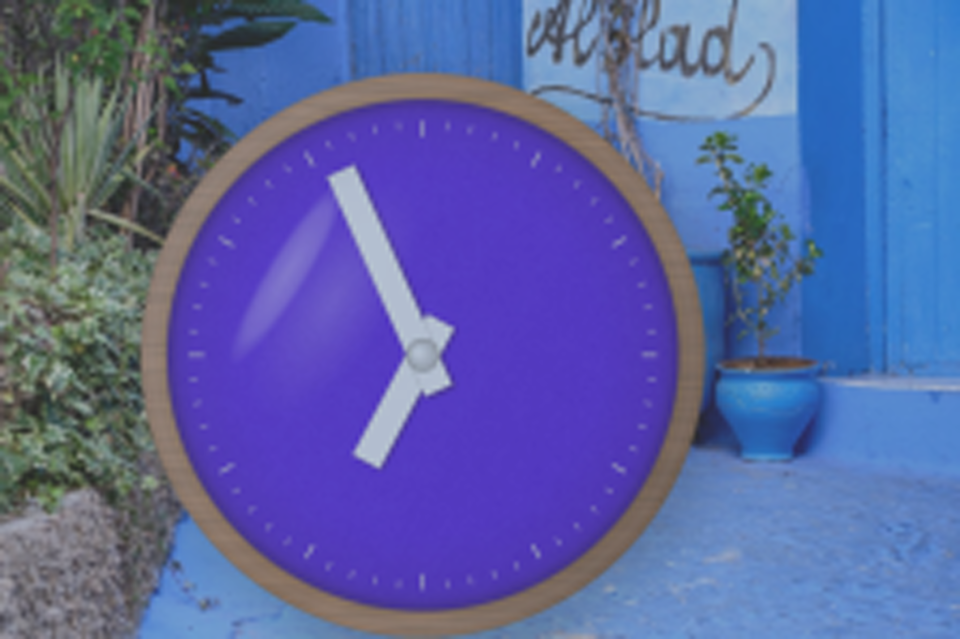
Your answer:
6 h 56 min
